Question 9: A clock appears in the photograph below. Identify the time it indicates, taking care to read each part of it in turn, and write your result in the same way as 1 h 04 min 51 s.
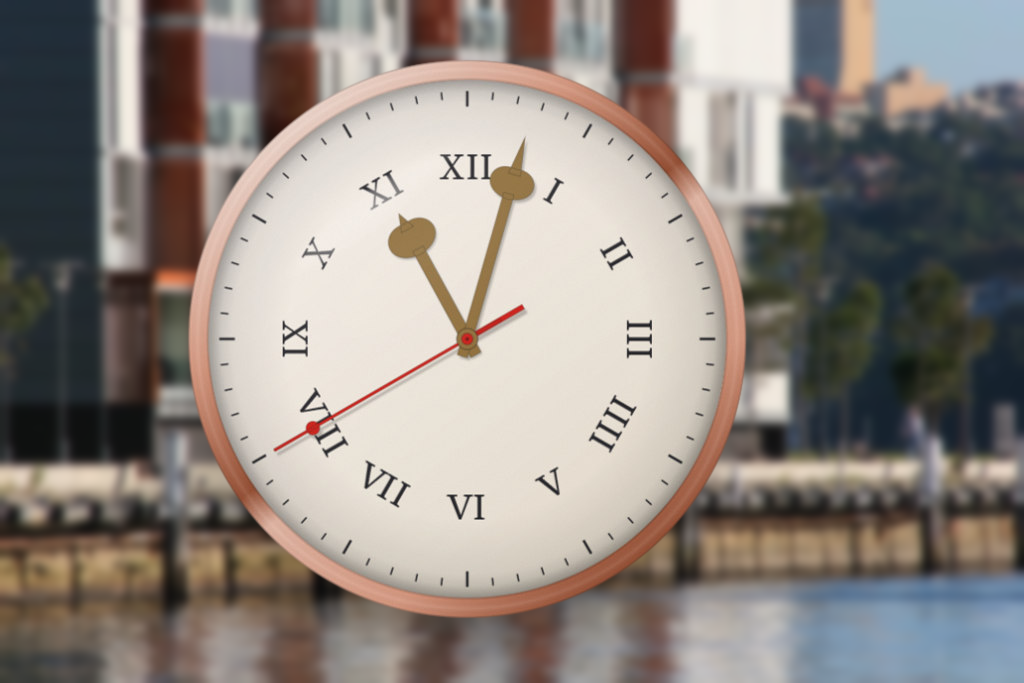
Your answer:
11 h 02 min 40 s
